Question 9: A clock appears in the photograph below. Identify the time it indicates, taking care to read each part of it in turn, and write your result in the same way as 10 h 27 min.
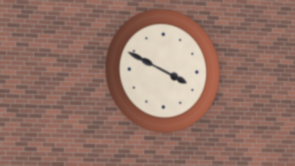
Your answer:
3 h 49 min
